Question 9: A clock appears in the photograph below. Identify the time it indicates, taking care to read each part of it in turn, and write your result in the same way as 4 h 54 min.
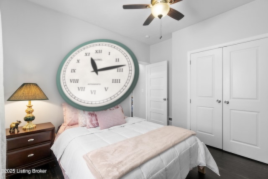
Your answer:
11 h 13 min
